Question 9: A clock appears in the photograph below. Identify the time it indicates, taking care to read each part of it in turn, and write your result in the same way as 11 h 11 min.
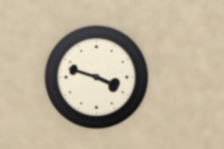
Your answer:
3 h 48 min
